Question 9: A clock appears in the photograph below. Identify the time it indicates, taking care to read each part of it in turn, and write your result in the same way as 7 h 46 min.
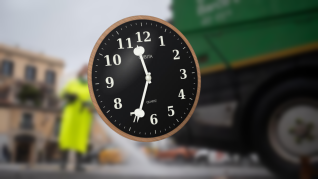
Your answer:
11 h 34 min
